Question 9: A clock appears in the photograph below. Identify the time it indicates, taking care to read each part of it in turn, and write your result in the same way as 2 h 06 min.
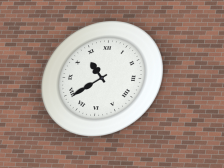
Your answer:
10 h 39 min
